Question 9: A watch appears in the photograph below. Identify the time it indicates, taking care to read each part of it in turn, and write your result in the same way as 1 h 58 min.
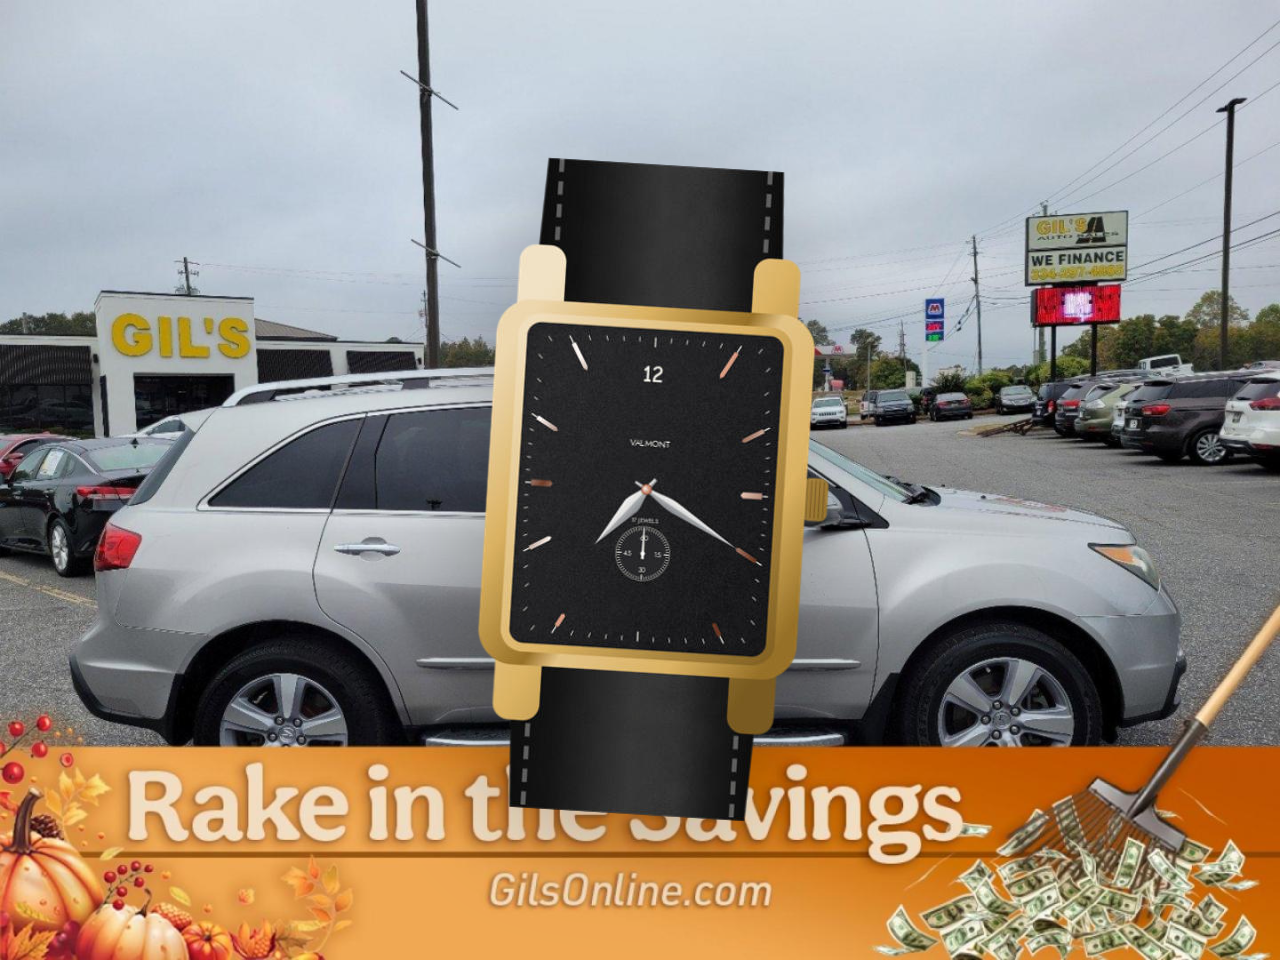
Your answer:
7 h 20 min
